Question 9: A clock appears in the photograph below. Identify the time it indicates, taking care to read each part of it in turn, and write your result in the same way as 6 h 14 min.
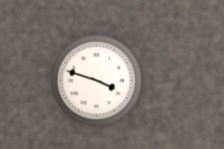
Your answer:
3 h 48 min
